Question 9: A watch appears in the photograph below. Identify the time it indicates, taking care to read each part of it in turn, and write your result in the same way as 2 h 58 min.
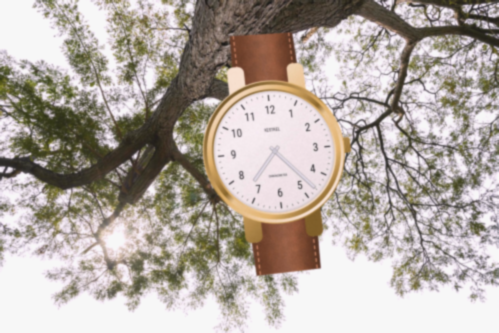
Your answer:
7 h 23 min
